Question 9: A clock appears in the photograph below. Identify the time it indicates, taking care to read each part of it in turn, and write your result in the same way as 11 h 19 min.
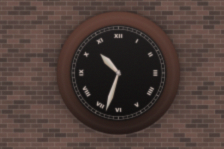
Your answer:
10 h 33 min
